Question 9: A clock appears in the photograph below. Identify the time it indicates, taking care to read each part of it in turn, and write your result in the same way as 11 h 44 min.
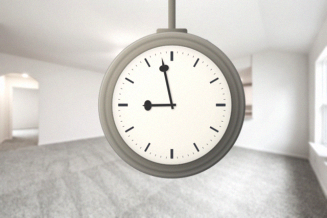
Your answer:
8 h 58 min
